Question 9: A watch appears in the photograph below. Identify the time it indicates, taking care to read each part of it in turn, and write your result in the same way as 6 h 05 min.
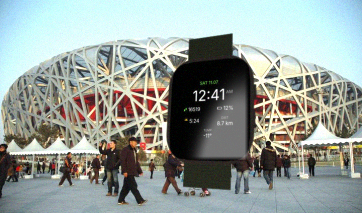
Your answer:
12 h 41 min
